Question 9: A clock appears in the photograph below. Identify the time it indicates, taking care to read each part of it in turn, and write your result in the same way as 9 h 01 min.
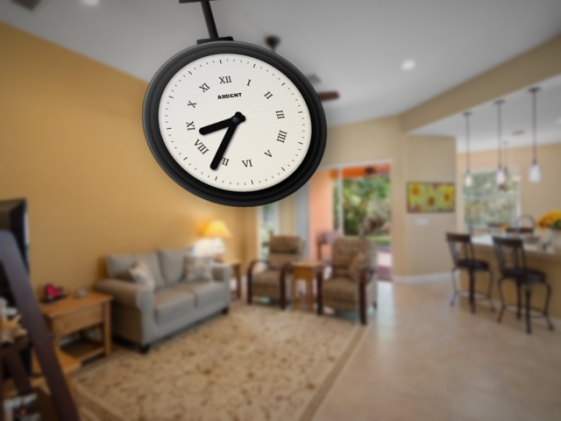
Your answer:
8 h 36 min
